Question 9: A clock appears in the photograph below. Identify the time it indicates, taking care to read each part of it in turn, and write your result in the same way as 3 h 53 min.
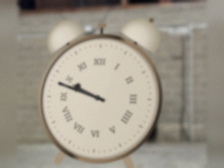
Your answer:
9 h 48 min
